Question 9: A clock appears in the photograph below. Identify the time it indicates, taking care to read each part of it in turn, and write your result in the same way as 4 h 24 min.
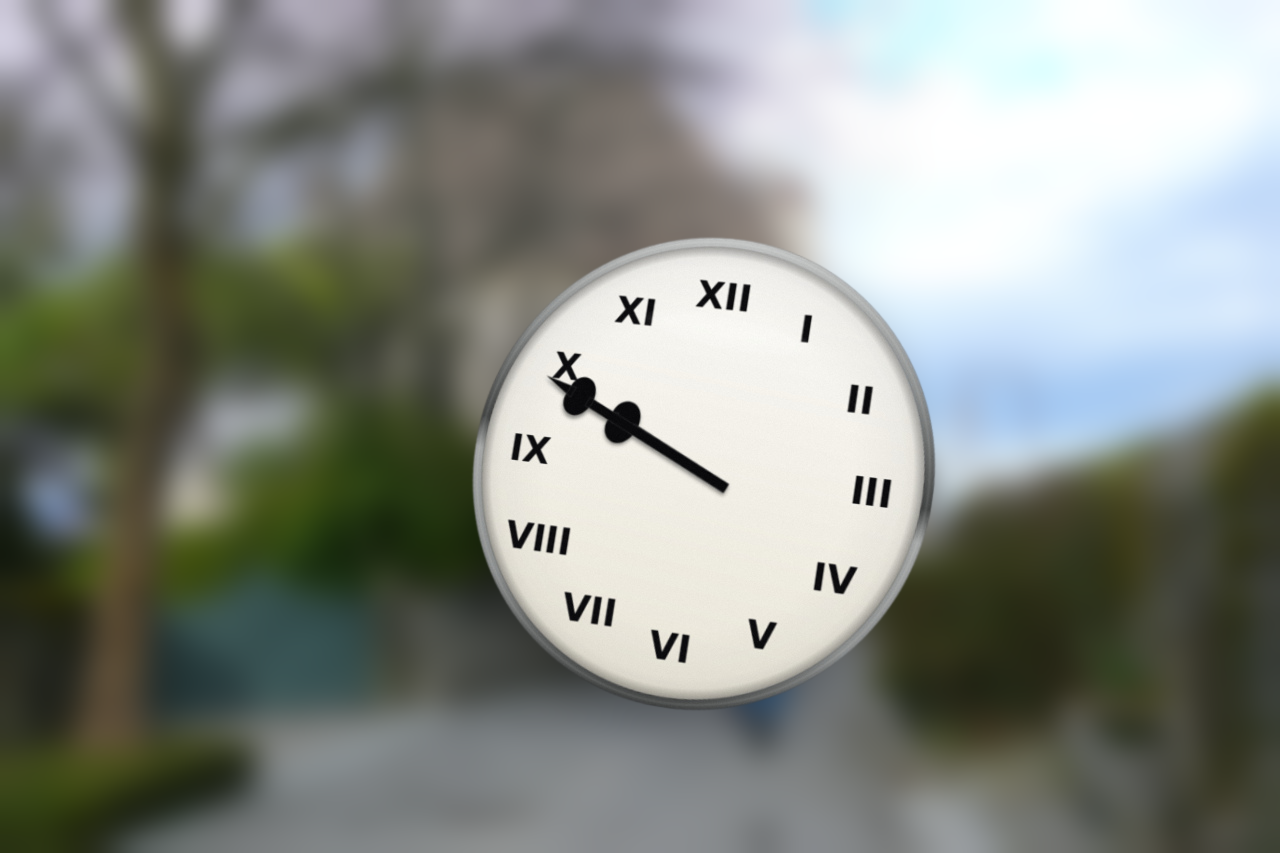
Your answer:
9 h 49 min
